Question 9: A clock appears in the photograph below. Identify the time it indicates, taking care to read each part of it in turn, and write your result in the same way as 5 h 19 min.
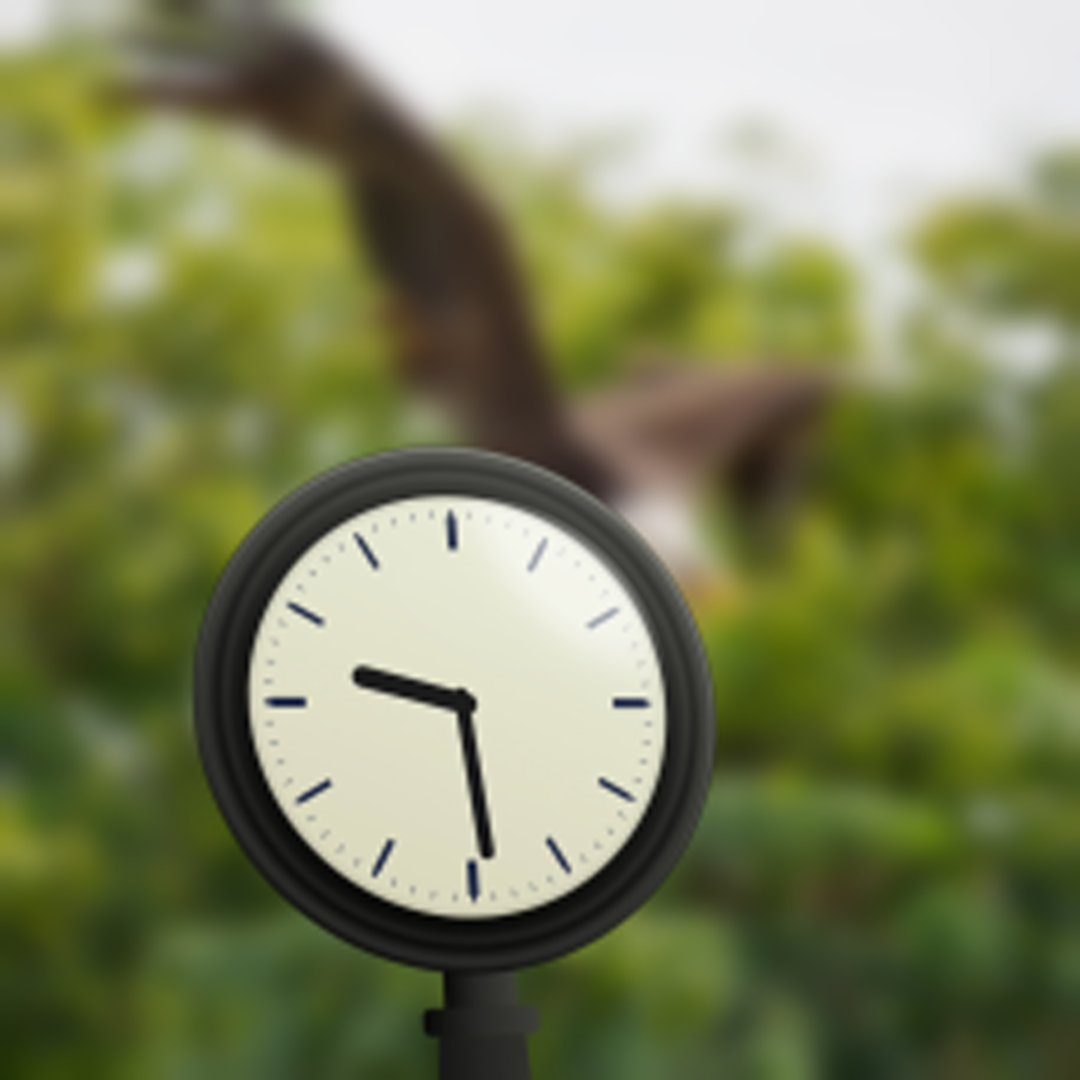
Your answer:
9 h 29 min
